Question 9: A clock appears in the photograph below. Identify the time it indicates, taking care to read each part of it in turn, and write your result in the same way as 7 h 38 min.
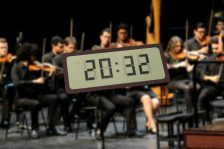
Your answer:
20 h 32 min
